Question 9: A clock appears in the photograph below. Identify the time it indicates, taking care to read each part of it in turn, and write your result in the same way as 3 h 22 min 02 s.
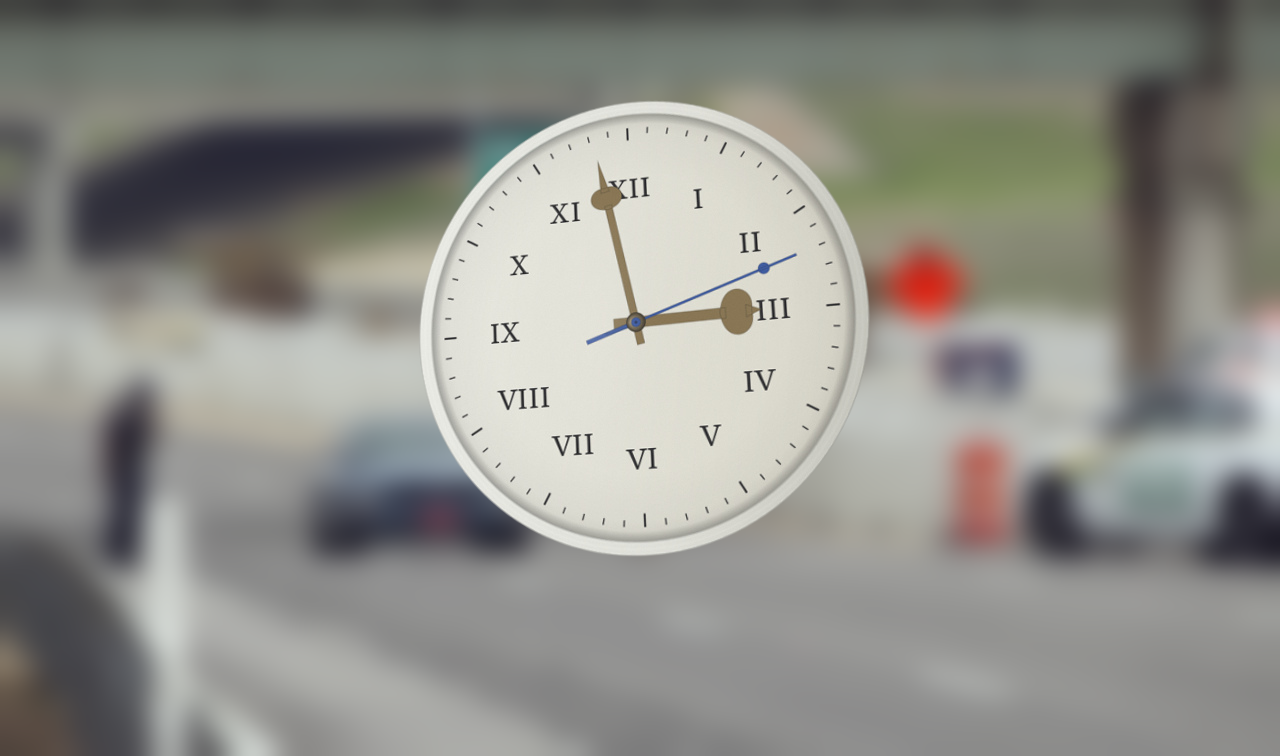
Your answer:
2 h 58 min 12 s
